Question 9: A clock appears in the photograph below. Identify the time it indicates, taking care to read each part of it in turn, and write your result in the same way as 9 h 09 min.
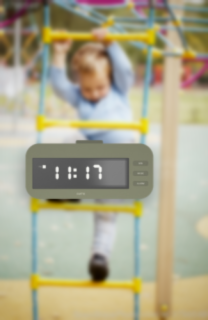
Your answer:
11 h 17 min
